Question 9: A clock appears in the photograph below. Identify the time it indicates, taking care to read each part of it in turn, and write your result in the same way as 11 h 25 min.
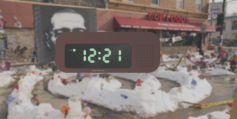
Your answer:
12 h 21 min
